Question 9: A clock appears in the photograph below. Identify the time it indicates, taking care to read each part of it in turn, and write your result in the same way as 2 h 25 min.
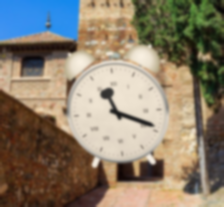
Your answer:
11 h 19 min
